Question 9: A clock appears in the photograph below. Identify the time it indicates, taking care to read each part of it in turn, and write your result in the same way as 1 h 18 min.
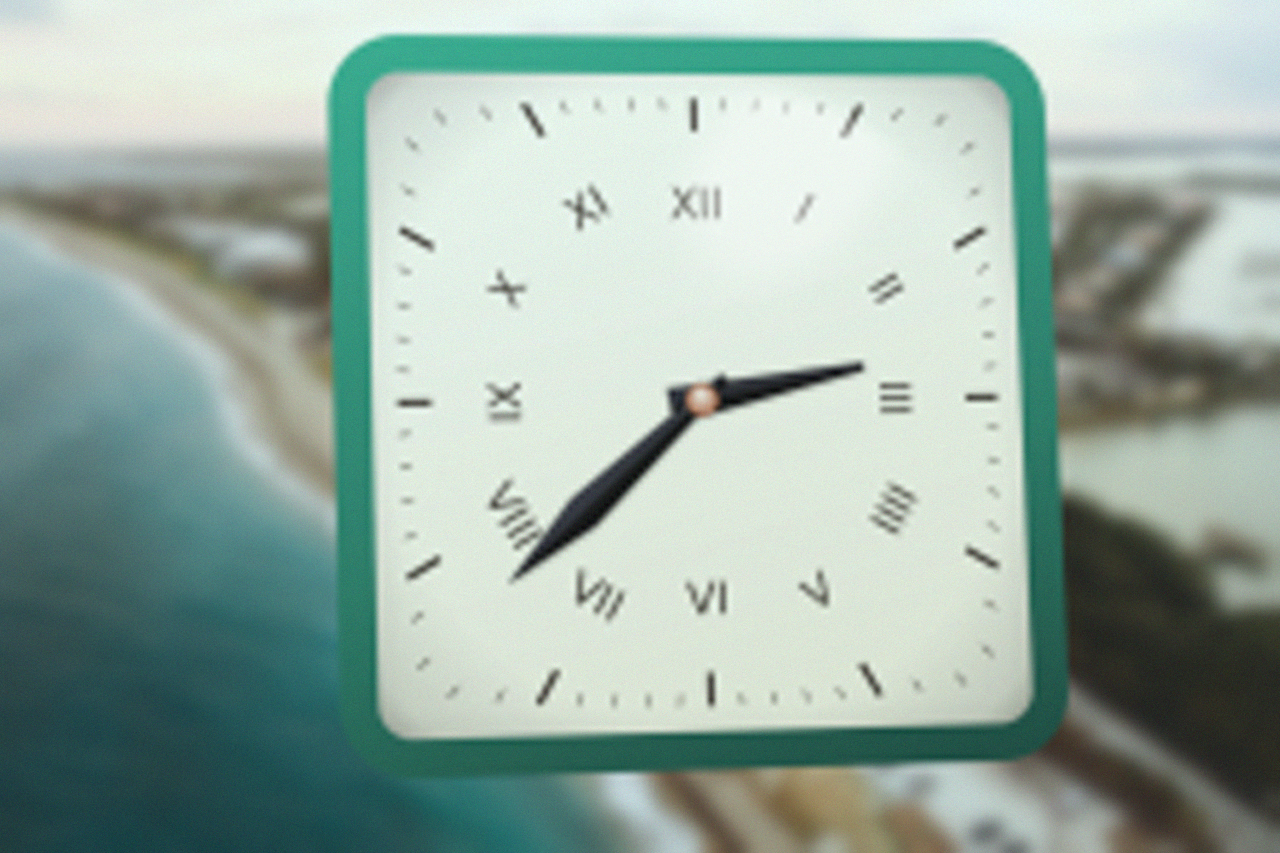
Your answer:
2 h 38 min
